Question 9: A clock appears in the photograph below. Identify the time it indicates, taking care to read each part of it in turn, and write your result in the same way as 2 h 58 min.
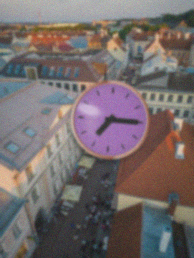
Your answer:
7 h 15 min
